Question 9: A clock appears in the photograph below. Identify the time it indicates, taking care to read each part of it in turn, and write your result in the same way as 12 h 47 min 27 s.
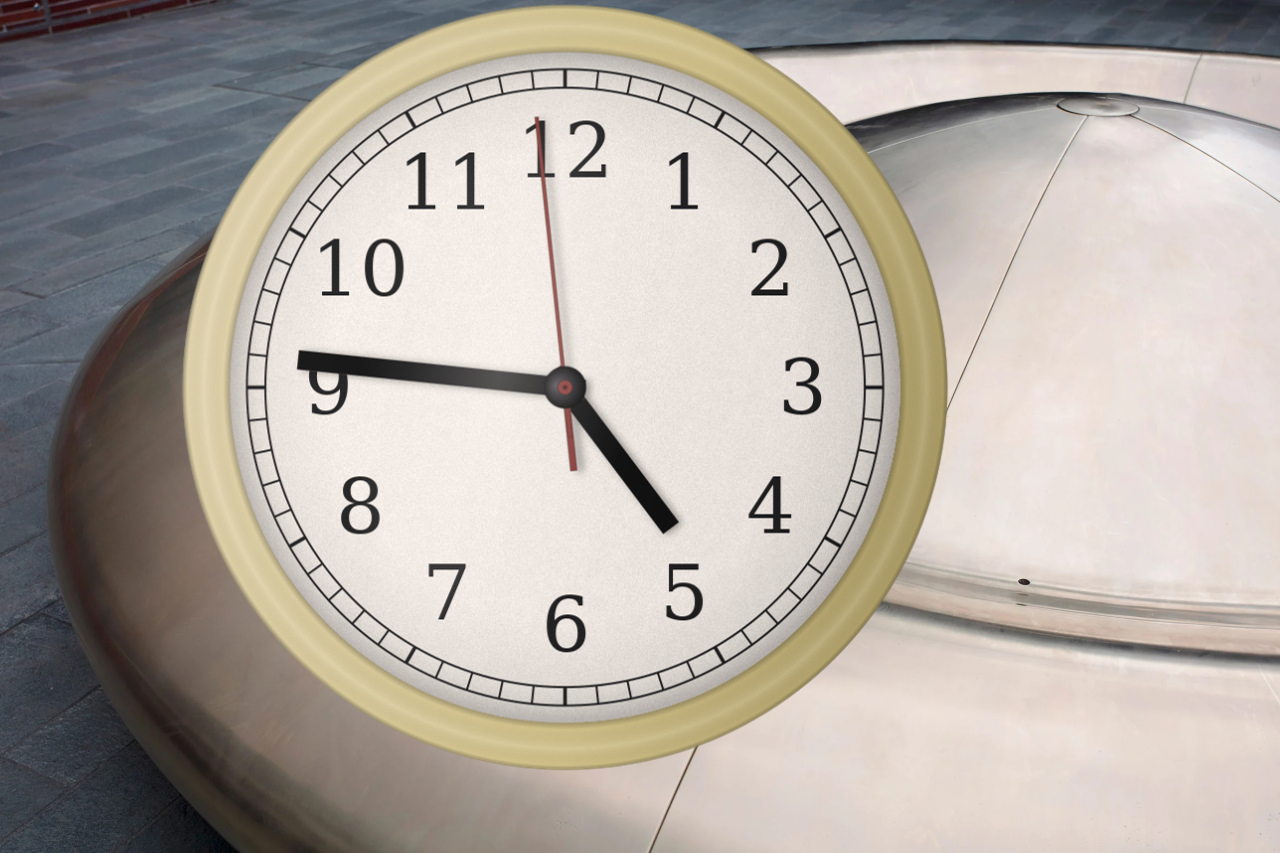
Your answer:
4 h 45 min 59 s
